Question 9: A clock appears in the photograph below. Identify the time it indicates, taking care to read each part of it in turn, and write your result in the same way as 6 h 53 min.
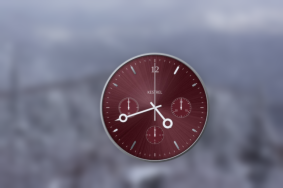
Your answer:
4 h 42 min
